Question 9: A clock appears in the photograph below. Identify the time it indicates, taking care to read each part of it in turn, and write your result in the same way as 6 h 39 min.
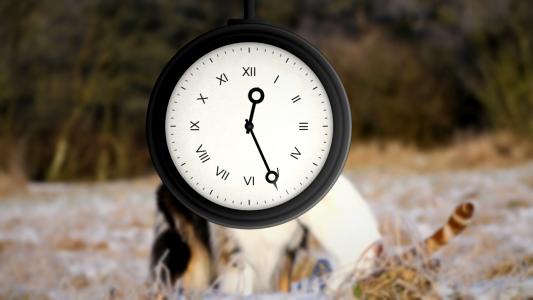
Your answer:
12 h 26 min
